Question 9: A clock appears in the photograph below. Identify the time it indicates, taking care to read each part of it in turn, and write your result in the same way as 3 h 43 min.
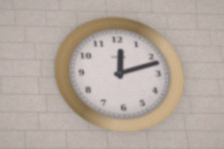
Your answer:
12 h 12 min
